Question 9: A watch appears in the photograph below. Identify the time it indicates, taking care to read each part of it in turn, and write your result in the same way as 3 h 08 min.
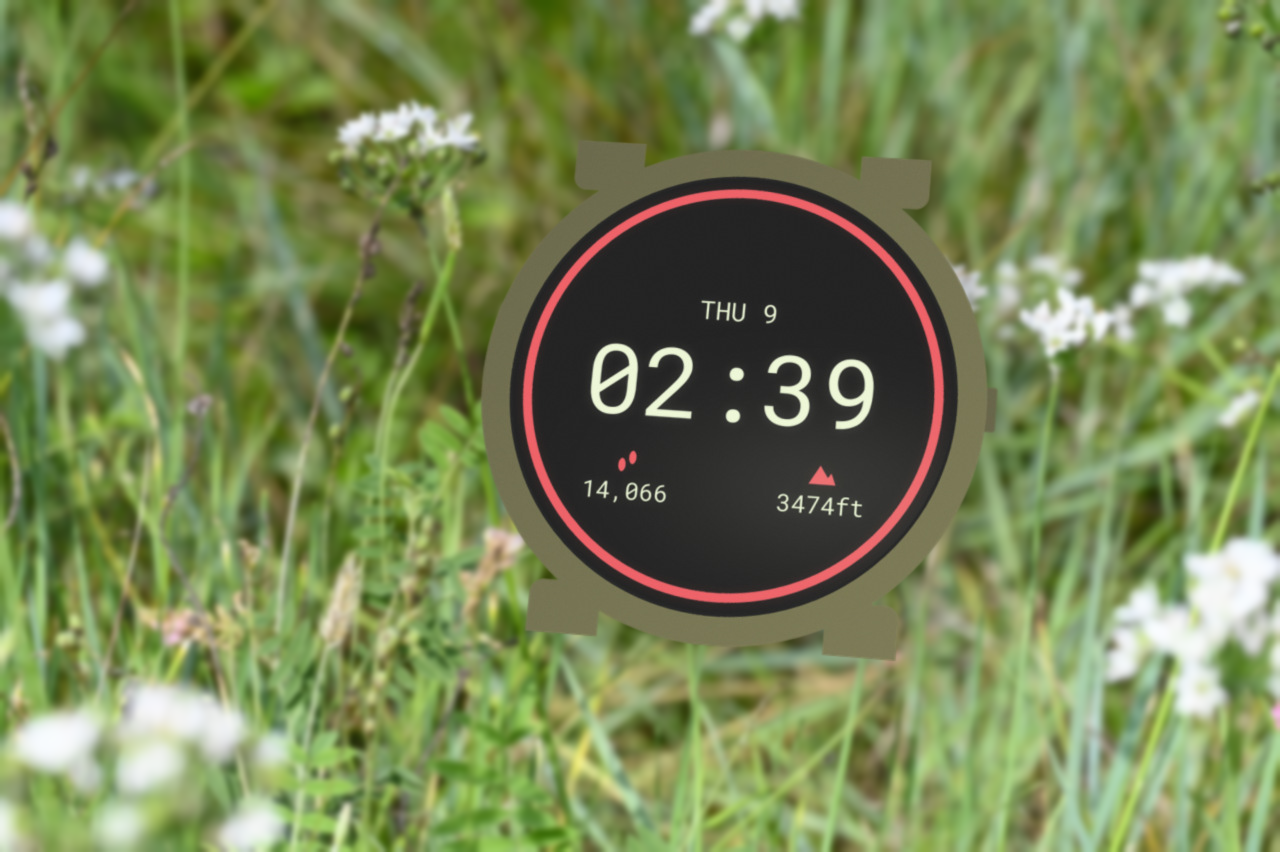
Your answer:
2 h 39 min
